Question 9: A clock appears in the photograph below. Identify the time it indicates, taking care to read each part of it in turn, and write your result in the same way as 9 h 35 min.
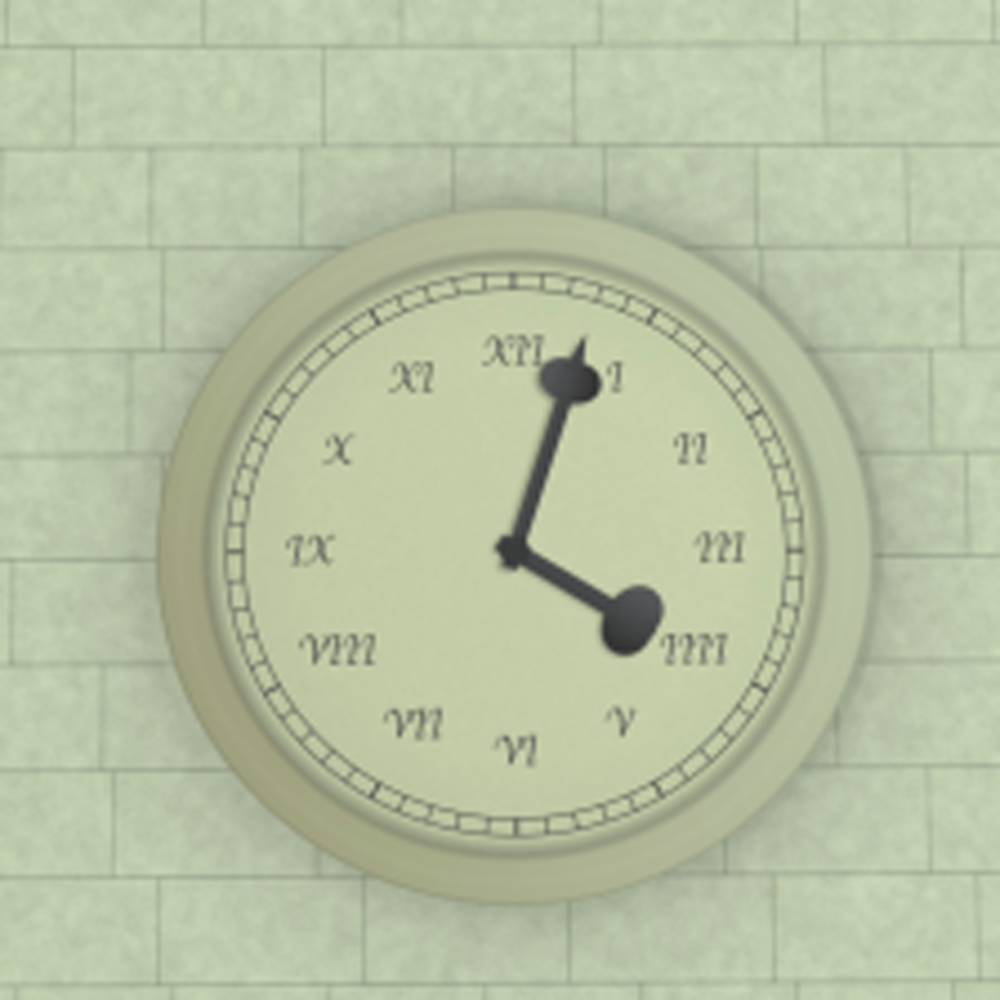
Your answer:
4 h 03 min
